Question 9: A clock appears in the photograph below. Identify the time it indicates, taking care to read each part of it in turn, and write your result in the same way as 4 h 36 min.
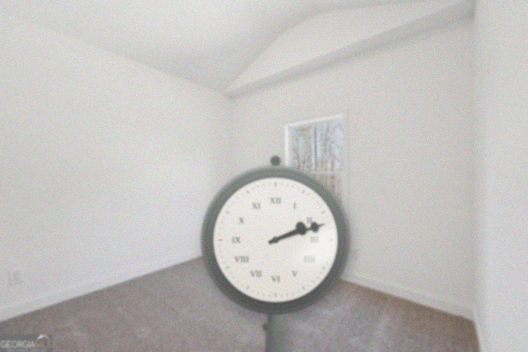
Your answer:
2 h 12 min
